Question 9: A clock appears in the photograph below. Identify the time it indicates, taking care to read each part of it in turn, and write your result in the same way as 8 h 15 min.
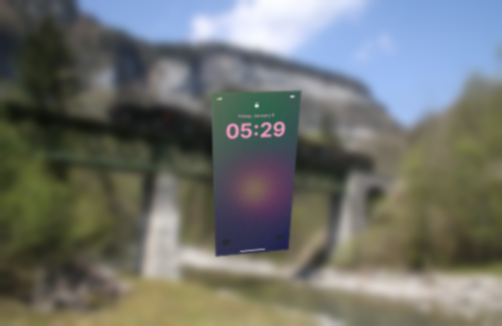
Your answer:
5 h 29 min
